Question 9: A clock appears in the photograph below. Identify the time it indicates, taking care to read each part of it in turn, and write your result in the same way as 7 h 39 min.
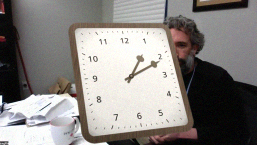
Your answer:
1 h 11 min
